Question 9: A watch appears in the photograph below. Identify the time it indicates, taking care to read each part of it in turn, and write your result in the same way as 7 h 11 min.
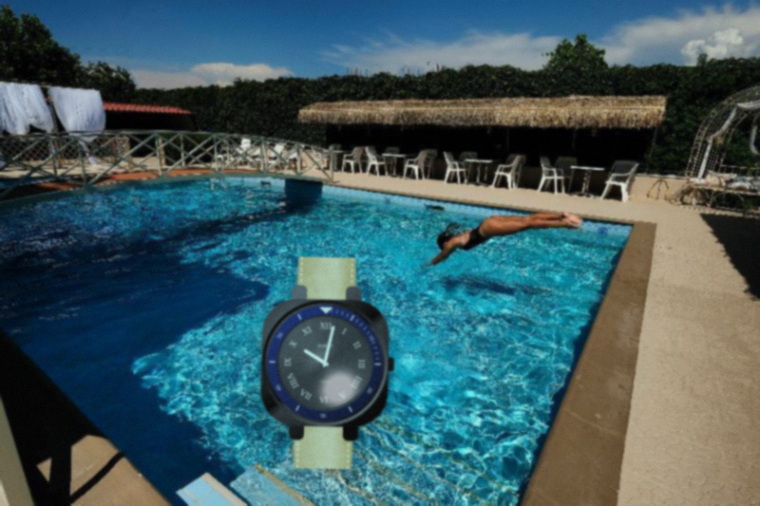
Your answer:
10 h 02 min
